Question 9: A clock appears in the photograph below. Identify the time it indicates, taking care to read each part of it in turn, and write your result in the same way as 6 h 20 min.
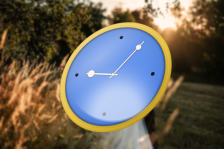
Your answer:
9 h 06 min
